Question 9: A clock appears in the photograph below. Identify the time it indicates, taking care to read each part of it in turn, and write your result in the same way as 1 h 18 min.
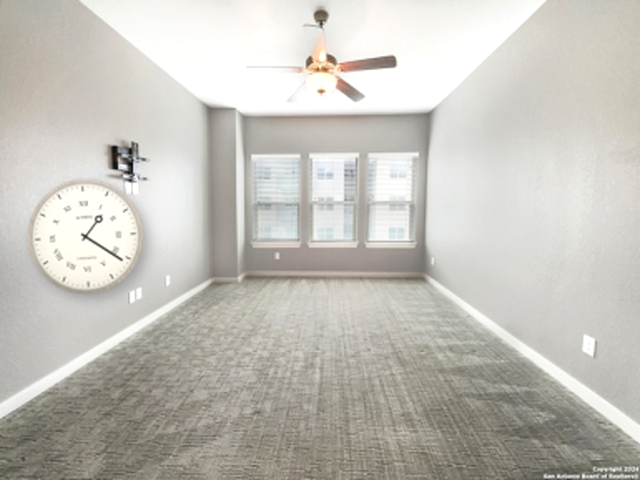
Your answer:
1 h 21 min
